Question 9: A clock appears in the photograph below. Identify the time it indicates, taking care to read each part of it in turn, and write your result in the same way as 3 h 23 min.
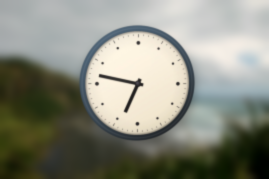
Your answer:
6 h 47 min
